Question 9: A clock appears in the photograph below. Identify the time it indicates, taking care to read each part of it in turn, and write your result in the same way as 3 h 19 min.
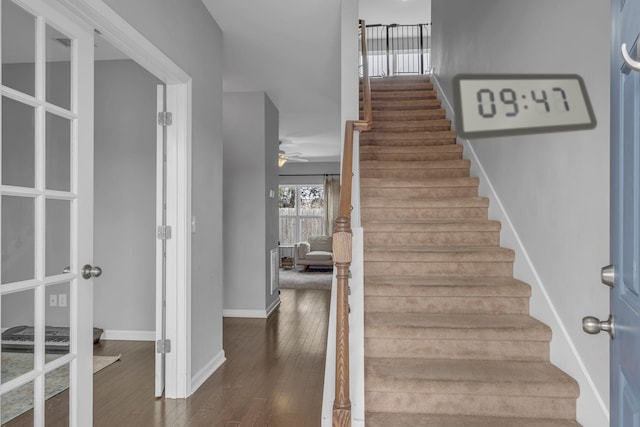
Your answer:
9 h 47 min
